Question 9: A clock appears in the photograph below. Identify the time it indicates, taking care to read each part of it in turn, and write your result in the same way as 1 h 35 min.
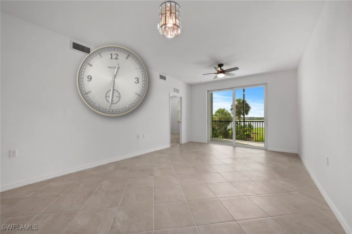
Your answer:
12 h 31 min
